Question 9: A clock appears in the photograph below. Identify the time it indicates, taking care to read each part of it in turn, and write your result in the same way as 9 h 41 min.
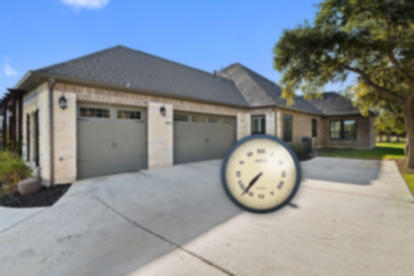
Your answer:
7 h 37 min
